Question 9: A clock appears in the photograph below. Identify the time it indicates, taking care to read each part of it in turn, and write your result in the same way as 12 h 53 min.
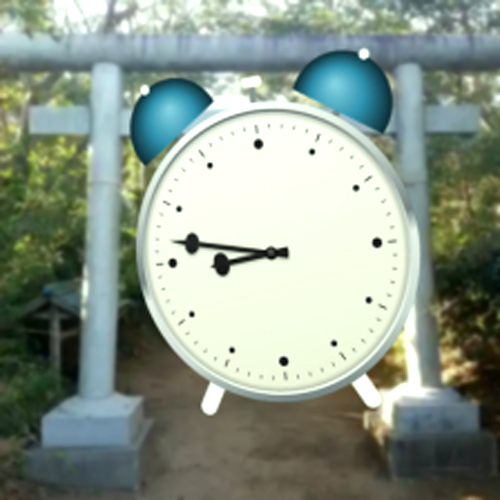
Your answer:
8 h 47 min
